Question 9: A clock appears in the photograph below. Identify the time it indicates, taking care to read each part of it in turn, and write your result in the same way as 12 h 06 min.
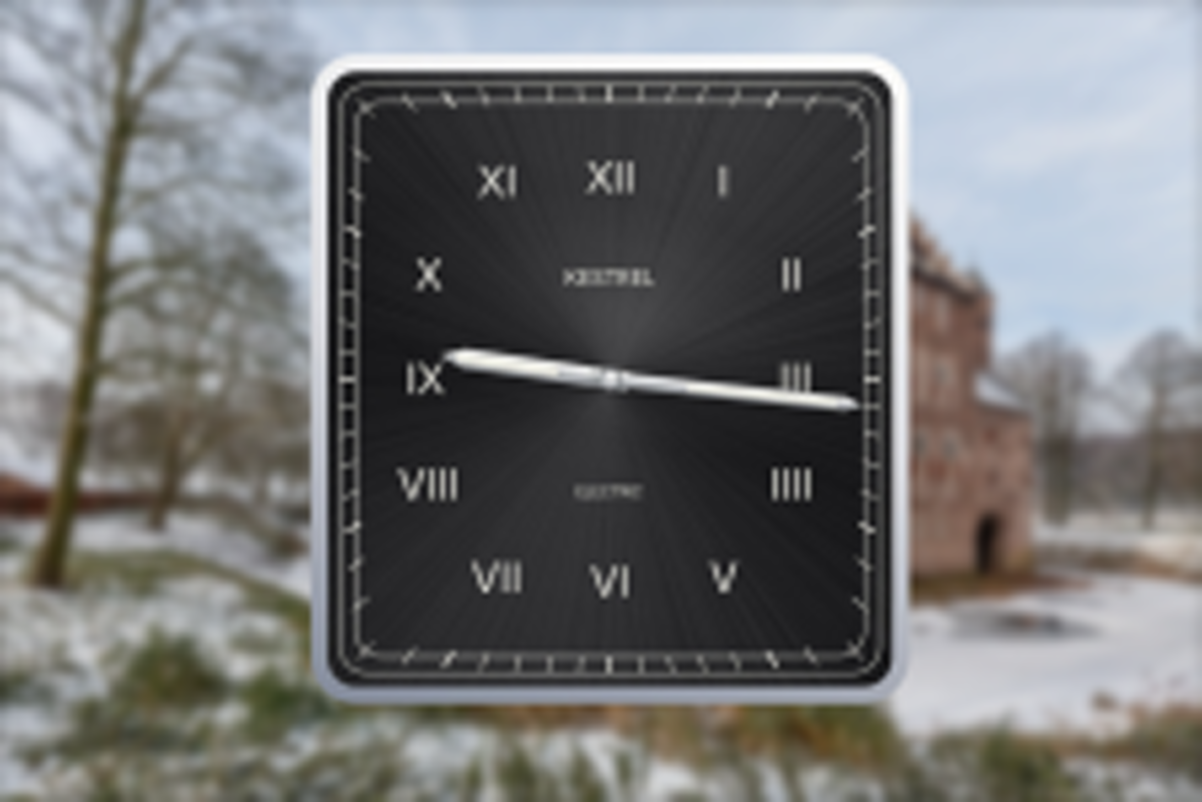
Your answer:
9 h 16 min
